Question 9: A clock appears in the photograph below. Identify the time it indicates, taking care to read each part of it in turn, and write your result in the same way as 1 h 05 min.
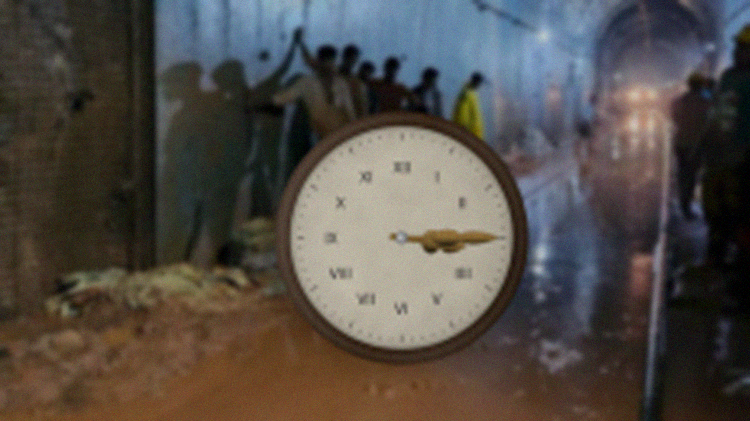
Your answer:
3 h 15 min
